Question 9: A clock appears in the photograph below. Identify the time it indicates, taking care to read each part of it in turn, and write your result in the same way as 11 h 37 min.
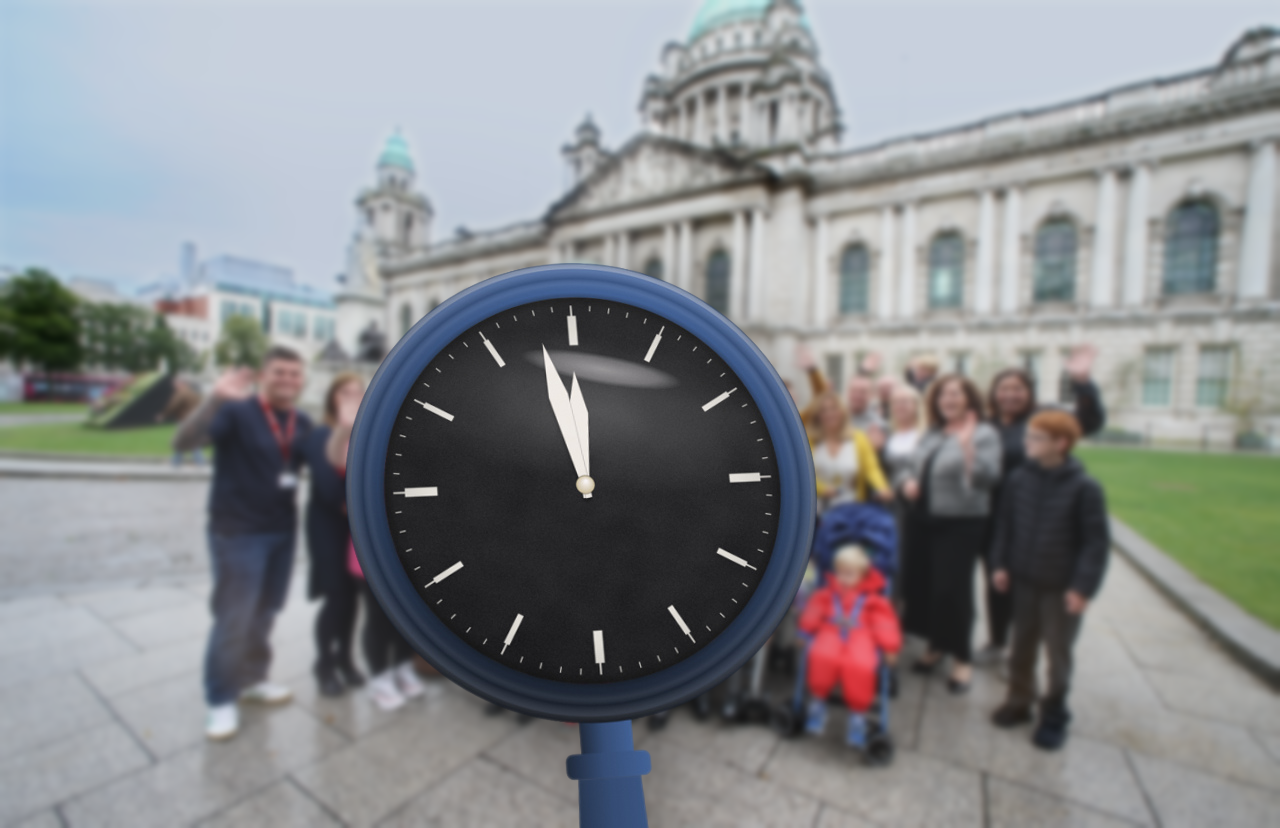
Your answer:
11 h 58 min
